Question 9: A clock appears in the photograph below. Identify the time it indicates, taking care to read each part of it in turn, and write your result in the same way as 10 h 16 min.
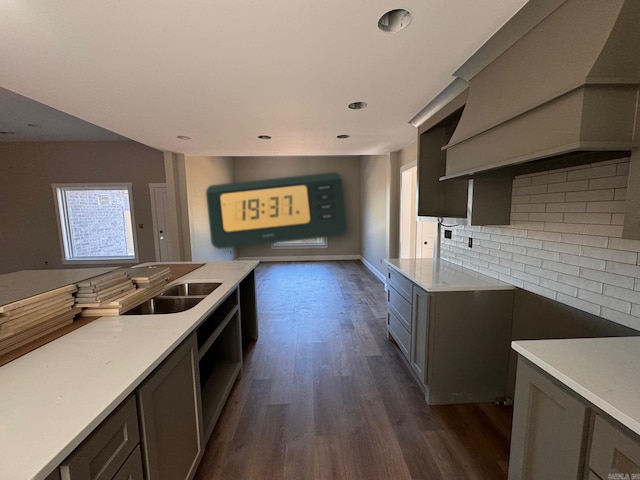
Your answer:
19 h 37 min
